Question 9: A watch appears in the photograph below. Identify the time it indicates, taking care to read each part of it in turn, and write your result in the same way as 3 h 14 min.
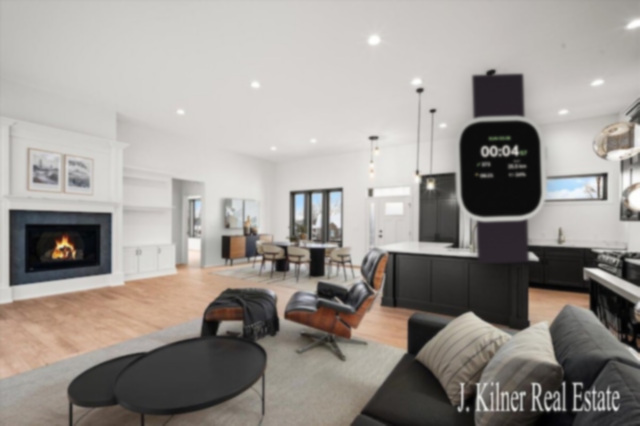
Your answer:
0 h 04 min
